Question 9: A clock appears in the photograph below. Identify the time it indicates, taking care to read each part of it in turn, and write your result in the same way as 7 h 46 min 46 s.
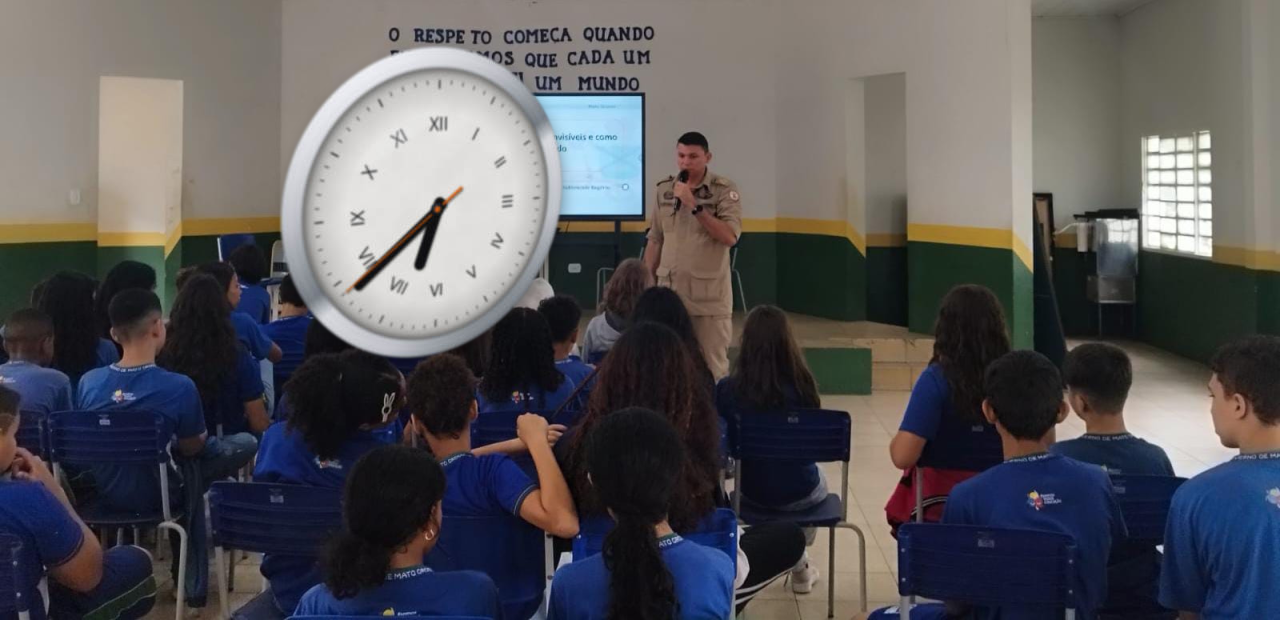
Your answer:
6 h 38 min 39 s
